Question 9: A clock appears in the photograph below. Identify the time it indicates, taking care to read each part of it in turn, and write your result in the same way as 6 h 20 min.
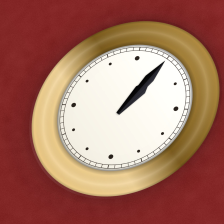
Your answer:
1 h 05 min
